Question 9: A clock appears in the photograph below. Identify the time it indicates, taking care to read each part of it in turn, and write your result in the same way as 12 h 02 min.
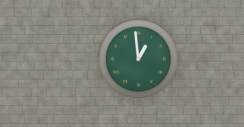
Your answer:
12 h 59 min
